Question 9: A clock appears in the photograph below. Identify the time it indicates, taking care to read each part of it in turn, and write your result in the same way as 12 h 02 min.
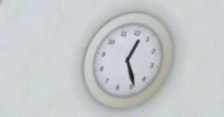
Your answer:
12 h 24 min
